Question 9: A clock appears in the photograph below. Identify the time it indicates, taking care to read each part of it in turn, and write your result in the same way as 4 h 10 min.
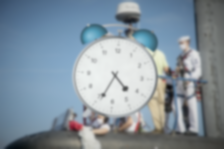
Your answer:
4 h 34 min
